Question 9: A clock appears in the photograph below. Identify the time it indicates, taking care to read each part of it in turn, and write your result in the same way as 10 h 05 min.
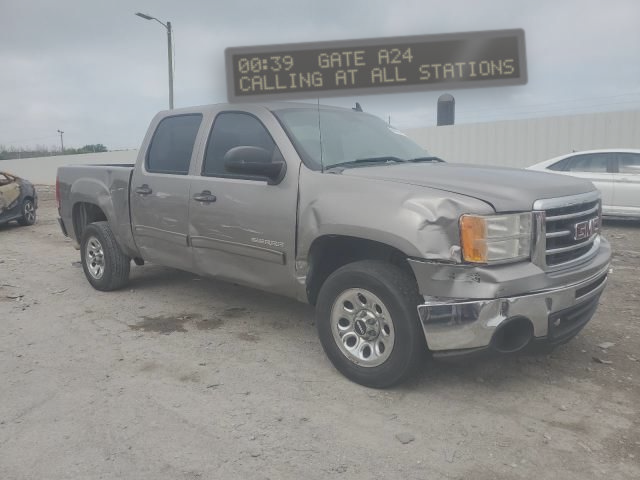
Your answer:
0 h 39 min
